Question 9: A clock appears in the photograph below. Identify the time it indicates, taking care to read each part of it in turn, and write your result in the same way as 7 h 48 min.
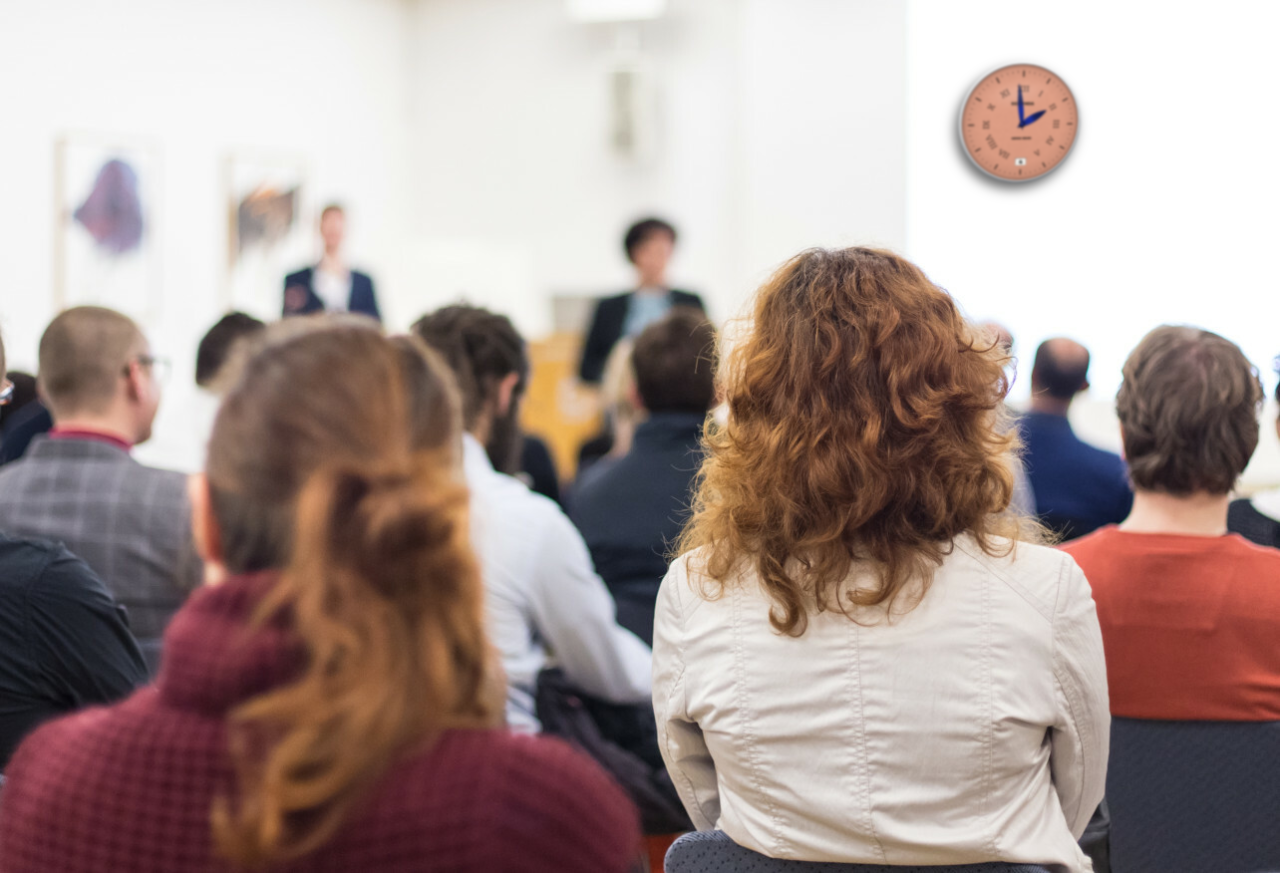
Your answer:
1 h 59 min
